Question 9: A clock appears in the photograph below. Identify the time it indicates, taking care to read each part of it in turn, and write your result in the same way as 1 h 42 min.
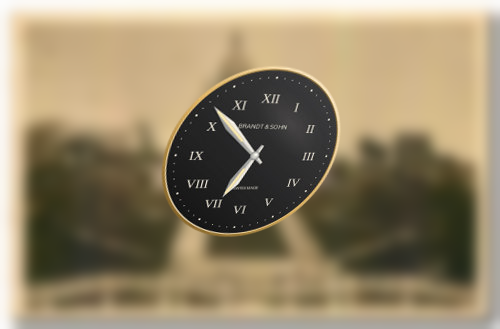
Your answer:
6 h 52 min
